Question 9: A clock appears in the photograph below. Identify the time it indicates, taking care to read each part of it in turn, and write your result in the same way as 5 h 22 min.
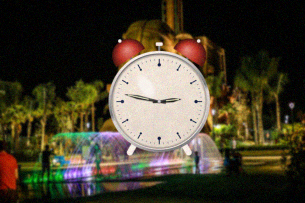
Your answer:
2 h 47 min
